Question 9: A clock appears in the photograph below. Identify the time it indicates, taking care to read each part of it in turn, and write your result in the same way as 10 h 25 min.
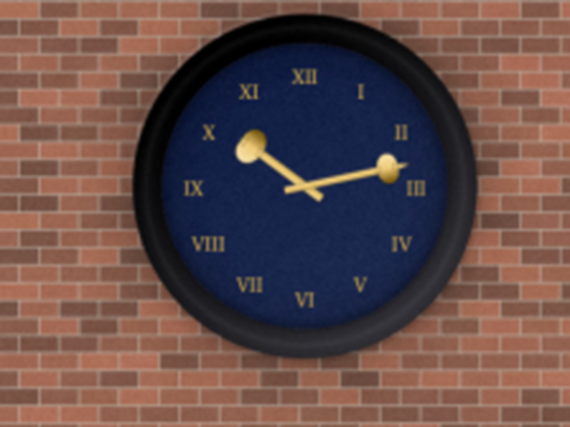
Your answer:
10 h 13 min
